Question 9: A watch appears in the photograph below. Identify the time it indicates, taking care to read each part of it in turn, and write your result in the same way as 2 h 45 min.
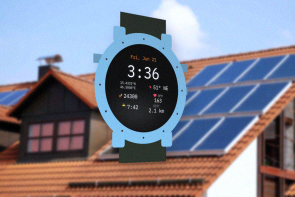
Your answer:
3 h 36 min
